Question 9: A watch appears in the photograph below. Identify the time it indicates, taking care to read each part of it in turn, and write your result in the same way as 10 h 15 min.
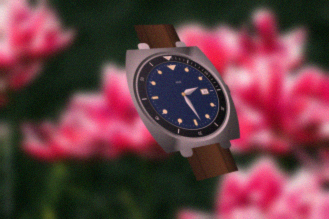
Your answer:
2 h 28 min
